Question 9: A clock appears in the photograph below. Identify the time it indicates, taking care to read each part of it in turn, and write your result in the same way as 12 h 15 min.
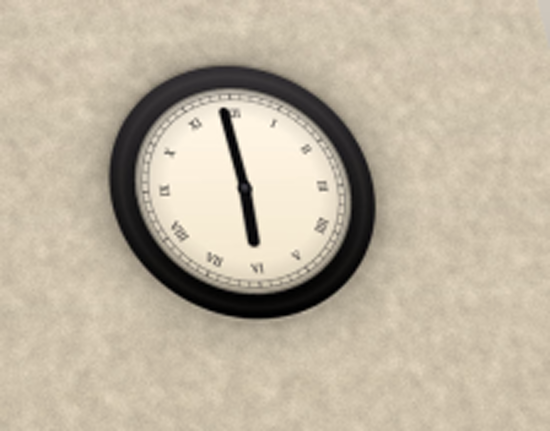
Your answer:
5 h 59 min
